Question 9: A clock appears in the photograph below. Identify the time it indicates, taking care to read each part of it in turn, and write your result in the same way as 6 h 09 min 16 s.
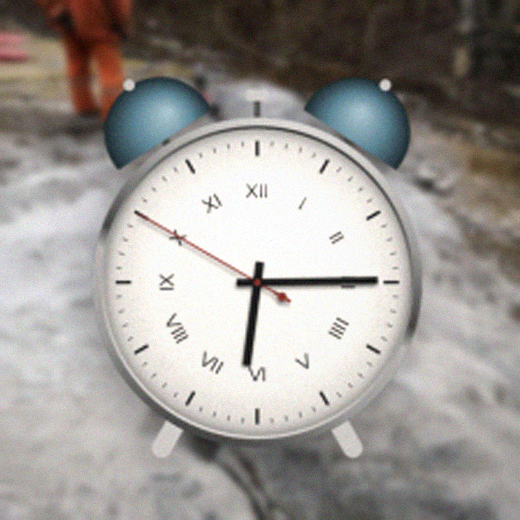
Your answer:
6 h 14 min 50 s
